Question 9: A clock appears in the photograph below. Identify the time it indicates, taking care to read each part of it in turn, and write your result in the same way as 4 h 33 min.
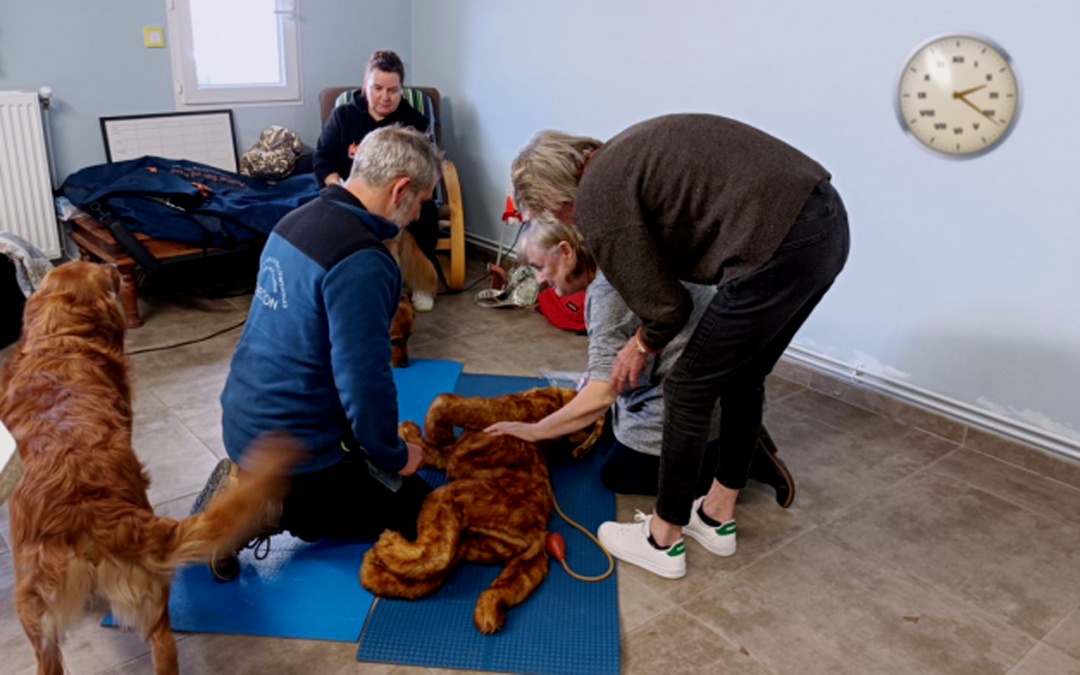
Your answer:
2 h 21 min
